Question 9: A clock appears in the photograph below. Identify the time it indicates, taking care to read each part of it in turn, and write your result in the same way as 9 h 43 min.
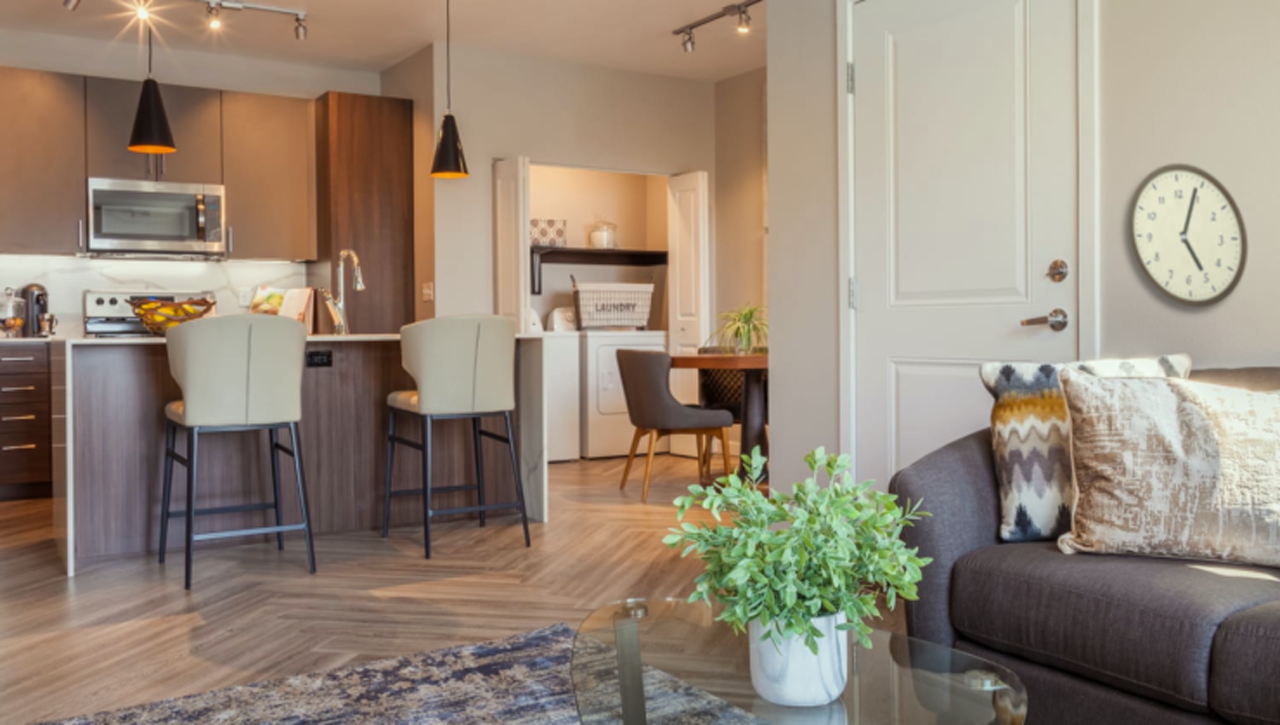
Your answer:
5 h 04 min
